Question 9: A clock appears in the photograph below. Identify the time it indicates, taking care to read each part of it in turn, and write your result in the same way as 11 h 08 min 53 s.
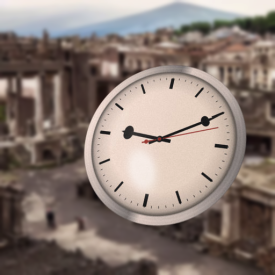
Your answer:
9 h 10 min 12 s
